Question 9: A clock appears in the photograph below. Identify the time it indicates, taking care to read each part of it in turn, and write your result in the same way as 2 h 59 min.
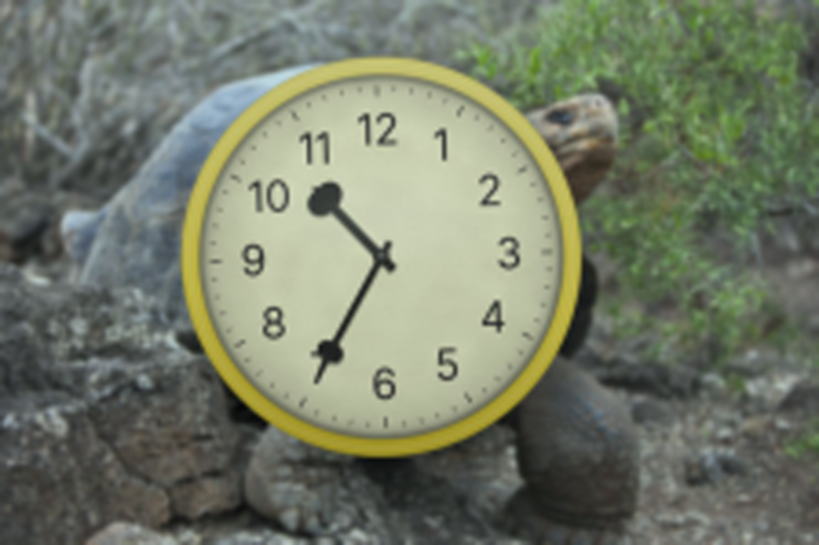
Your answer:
10 h 35 min
